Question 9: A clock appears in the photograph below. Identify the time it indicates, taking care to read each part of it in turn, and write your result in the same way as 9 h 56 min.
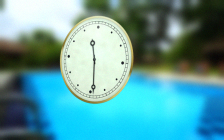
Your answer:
11 h 29 min
